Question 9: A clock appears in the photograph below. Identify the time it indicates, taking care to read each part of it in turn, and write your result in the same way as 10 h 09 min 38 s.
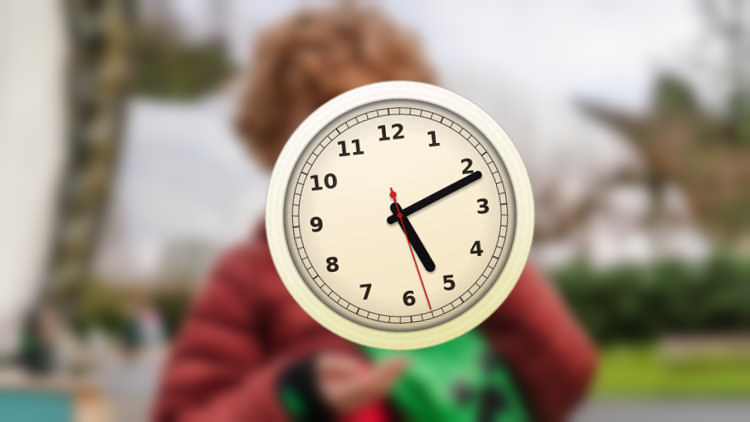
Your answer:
5 h 11 min 28 s
